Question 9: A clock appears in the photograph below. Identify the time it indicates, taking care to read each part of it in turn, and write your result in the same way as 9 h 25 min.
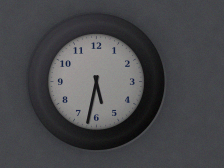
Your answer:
5 h 32 min
